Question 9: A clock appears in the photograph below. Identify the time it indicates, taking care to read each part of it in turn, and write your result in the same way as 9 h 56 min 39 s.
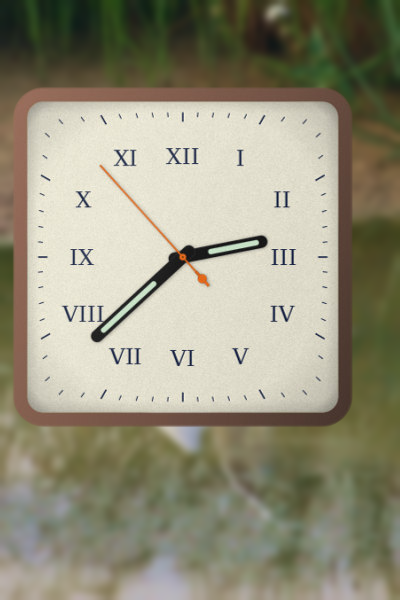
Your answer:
2 h 37 min 53 s
